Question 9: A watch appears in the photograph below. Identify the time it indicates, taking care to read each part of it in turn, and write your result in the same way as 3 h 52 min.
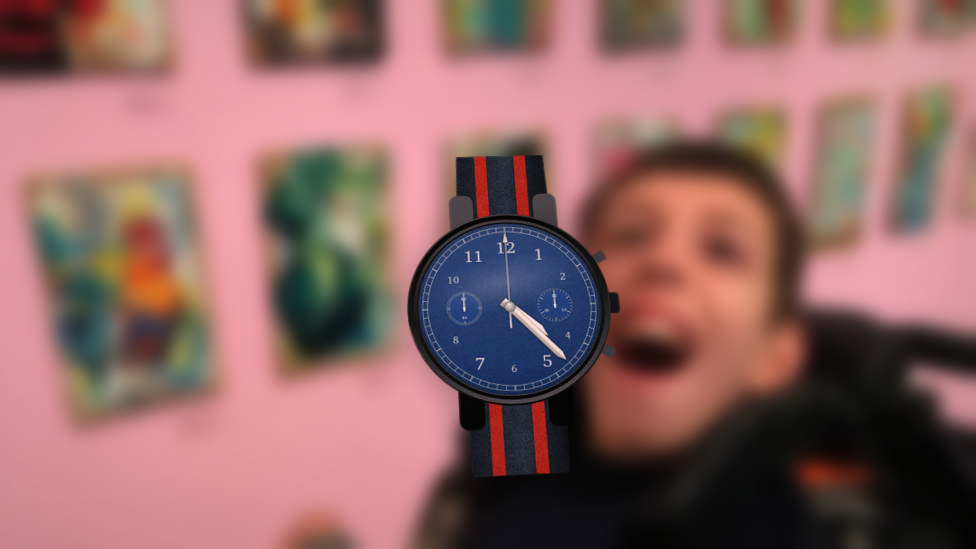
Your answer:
4 h 23 min
